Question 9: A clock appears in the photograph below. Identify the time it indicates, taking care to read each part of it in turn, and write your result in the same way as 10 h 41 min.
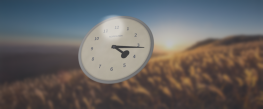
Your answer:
4 h 16 min
